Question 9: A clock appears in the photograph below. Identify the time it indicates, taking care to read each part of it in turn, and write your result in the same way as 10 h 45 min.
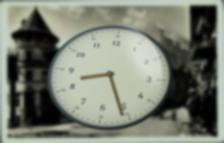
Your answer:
8 h 26 min
